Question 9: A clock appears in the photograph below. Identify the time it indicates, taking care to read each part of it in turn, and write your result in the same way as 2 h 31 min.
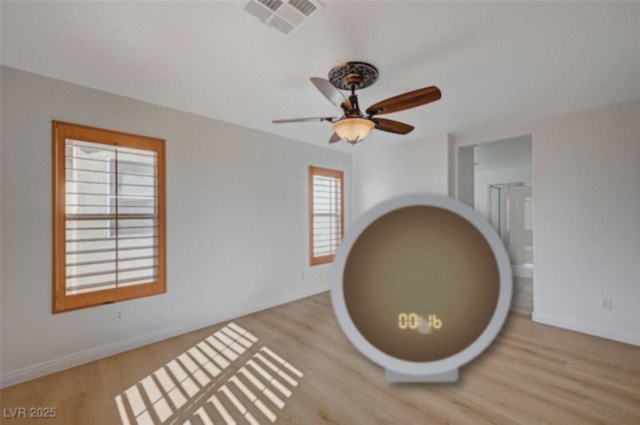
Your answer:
0 h 16 min
